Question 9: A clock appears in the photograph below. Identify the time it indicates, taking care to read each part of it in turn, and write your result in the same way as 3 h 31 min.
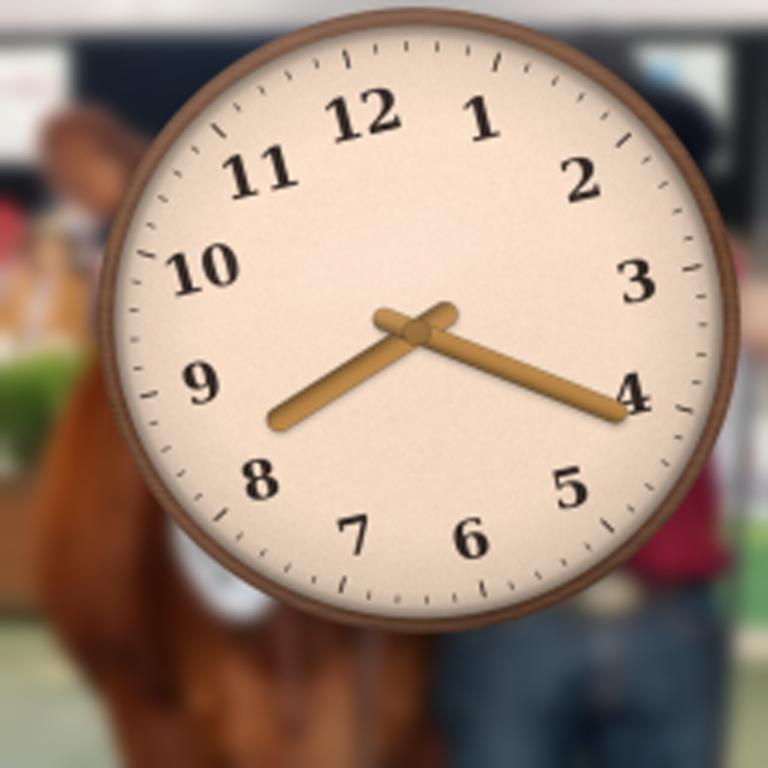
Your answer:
8 h 21 min
